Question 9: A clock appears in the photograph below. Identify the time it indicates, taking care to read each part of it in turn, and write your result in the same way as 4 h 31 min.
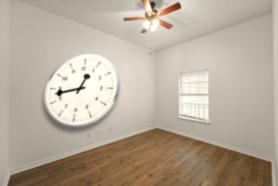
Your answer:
12 h 43 min
